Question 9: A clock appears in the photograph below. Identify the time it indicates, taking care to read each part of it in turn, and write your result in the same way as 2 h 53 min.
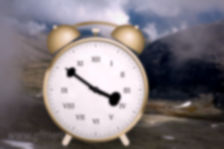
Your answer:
3 h 51 min
